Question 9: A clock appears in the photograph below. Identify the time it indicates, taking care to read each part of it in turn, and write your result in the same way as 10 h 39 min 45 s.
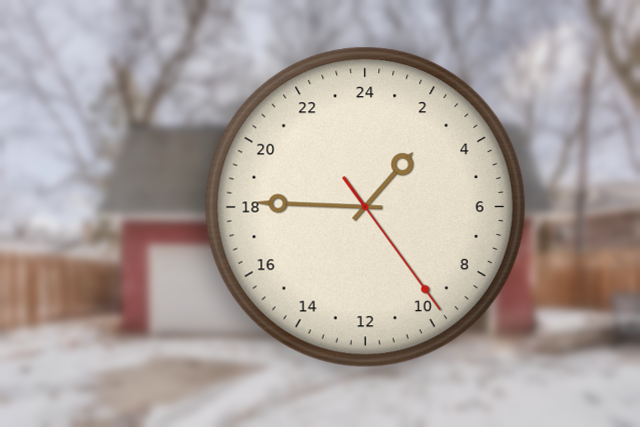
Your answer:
2 h 45 min 24 s
